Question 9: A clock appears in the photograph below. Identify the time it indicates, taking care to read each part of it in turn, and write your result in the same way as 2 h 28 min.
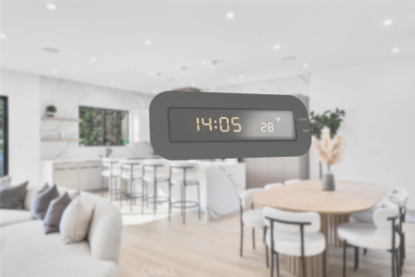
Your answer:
14 h 05 min
